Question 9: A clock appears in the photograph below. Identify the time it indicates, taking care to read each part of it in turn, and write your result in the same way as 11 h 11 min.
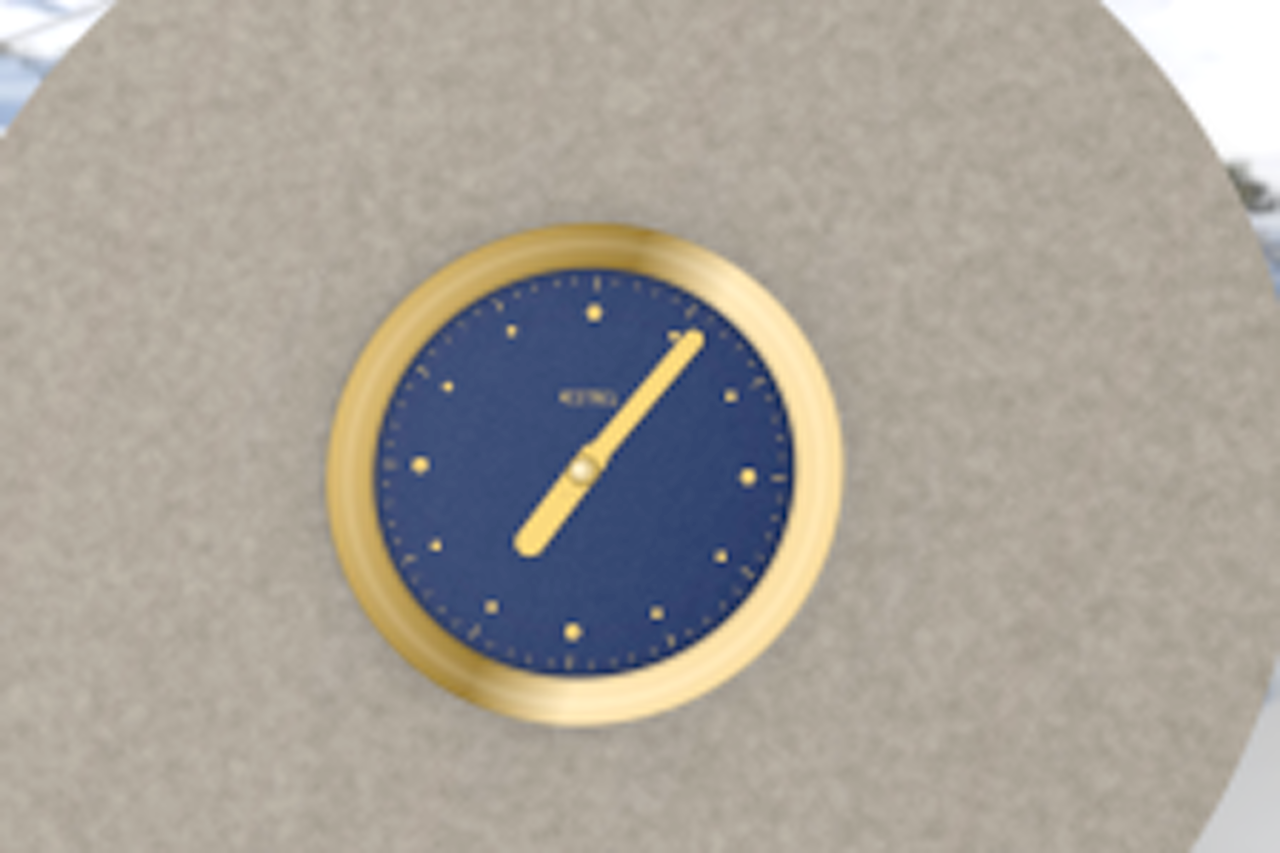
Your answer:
7 h 06 min
